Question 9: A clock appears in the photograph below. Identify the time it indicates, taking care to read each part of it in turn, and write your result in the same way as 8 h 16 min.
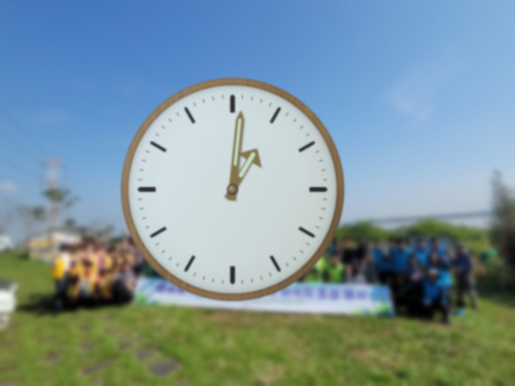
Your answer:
1 h 01 min
